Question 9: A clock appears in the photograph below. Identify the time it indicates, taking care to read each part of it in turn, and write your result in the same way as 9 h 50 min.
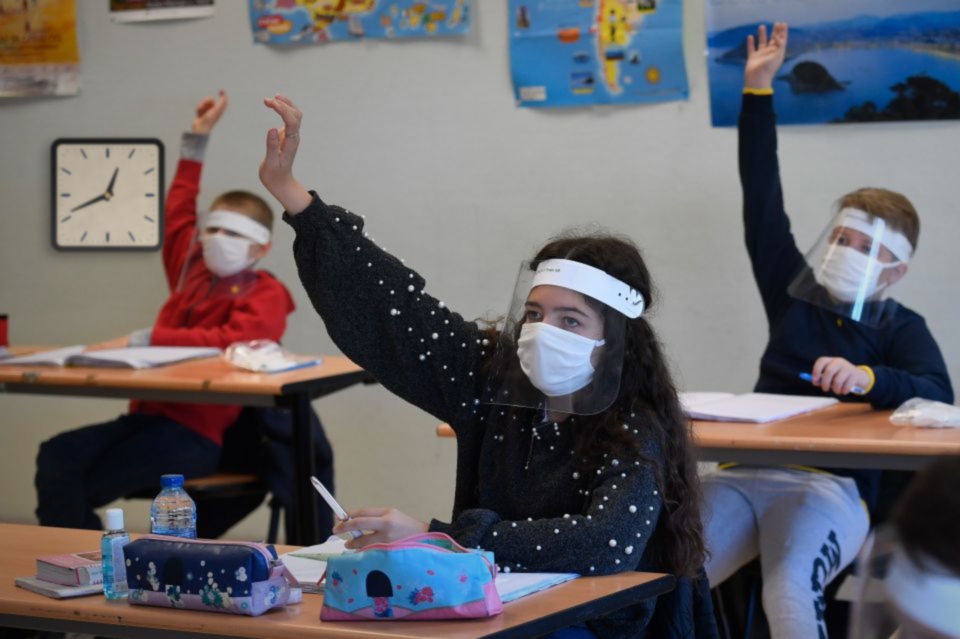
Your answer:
12 h 41 min
